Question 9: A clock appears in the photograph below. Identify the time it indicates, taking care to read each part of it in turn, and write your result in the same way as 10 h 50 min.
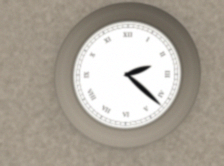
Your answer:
2 h 22 min
